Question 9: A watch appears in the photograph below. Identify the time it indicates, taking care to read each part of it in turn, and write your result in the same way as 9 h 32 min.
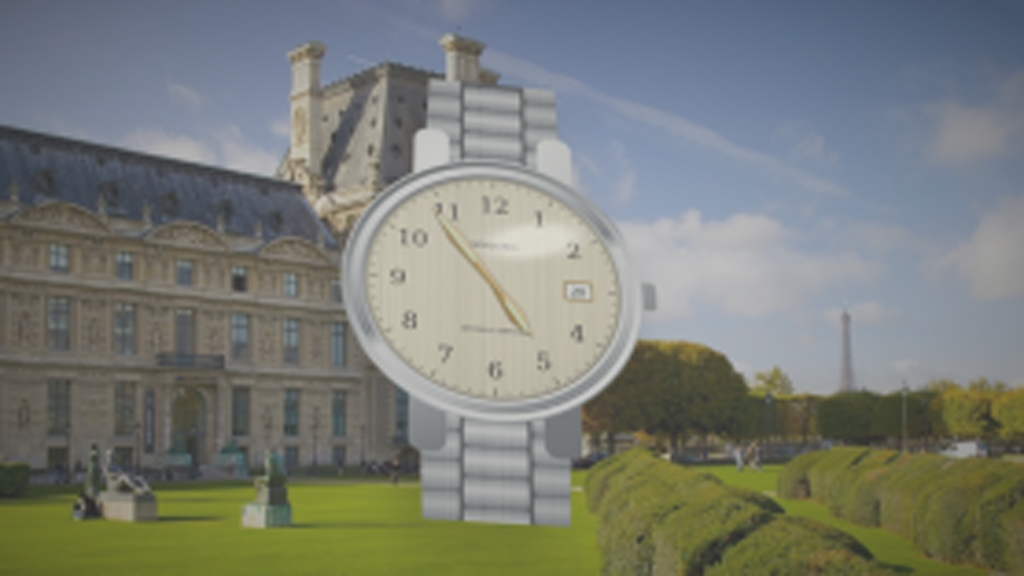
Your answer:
4 h 54 min
